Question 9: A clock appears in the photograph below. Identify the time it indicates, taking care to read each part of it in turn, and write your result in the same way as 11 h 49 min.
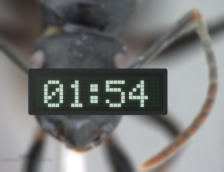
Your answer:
1 h 54 min
